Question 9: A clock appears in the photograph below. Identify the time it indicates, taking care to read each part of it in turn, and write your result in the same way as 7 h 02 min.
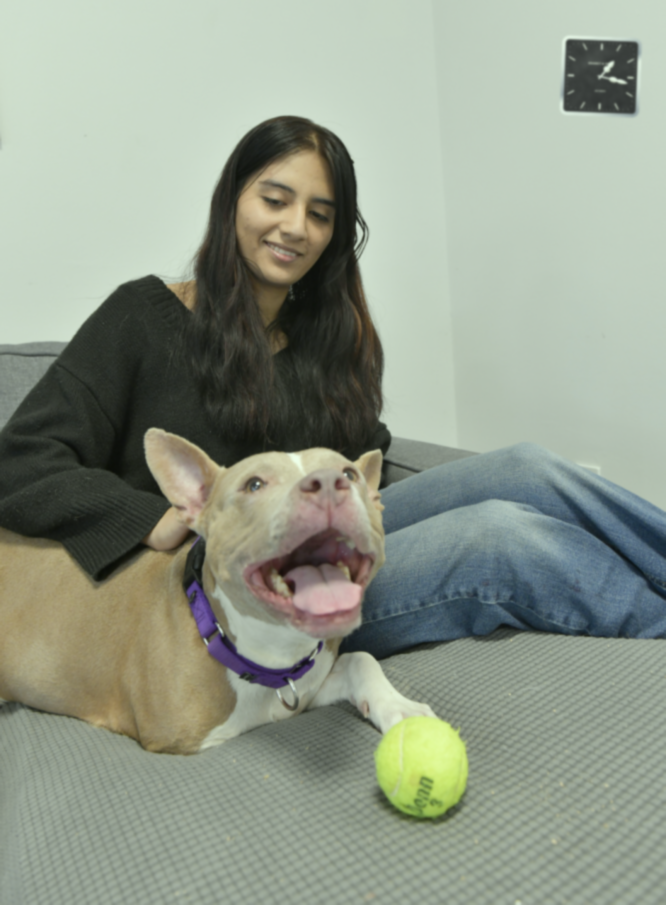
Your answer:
1 h 17 min
